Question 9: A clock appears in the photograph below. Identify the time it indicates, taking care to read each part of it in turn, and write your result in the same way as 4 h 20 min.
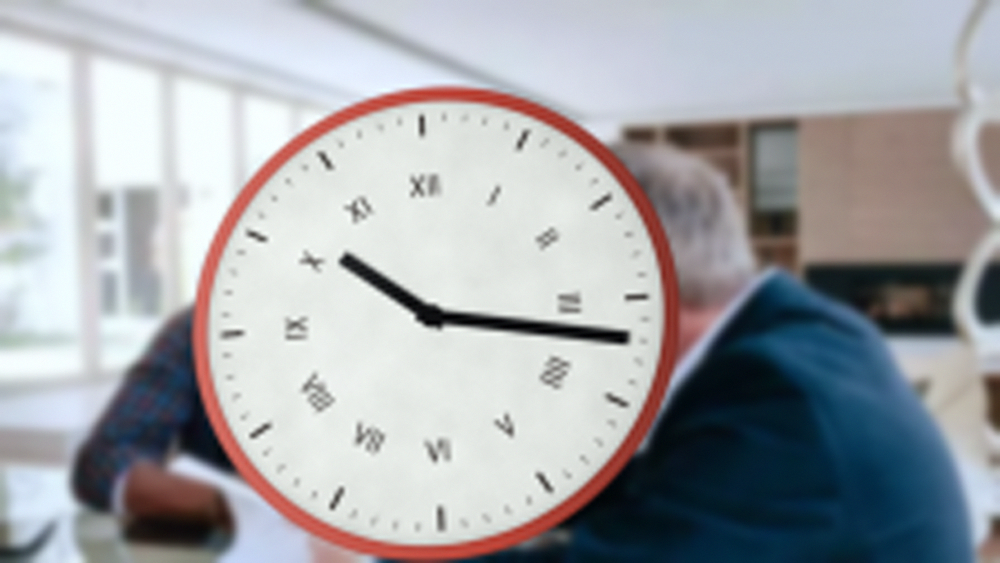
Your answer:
10 h 17 min
